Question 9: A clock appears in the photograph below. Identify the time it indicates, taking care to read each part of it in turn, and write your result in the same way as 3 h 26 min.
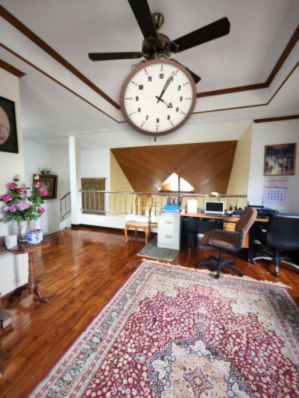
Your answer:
4 h 04 min
